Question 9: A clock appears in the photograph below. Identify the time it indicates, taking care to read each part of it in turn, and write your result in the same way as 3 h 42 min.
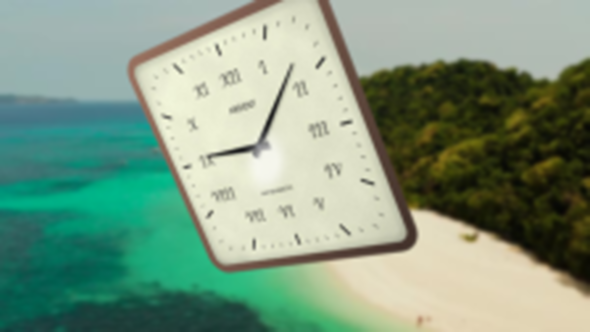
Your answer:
9 h 08 min
